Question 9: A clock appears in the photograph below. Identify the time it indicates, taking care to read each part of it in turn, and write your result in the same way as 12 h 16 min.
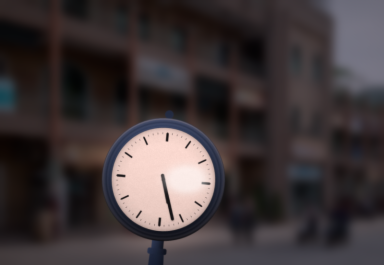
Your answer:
5 h 27 min
